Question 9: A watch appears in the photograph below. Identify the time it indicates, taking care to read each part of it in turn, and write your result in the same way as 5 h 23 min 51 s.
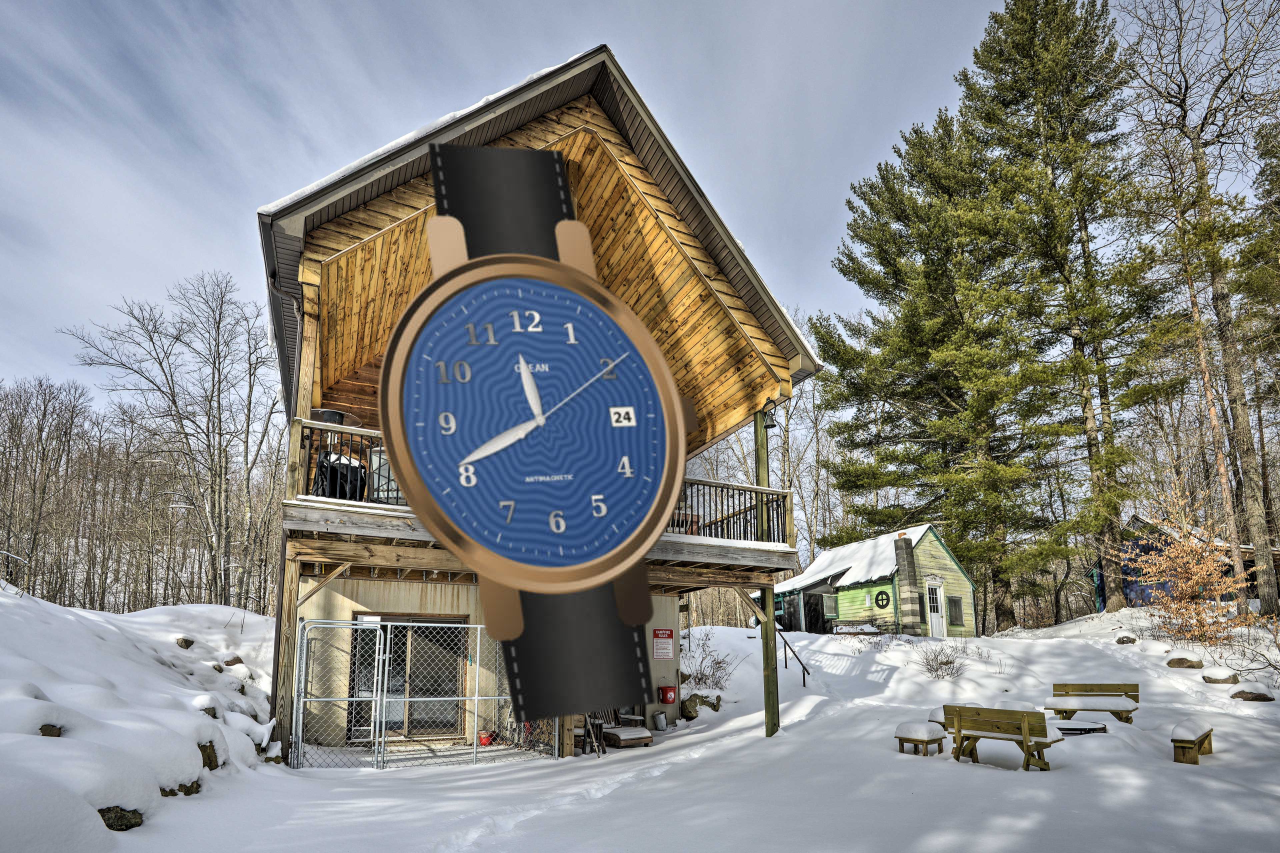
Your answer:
11 h 41 min 10 s
